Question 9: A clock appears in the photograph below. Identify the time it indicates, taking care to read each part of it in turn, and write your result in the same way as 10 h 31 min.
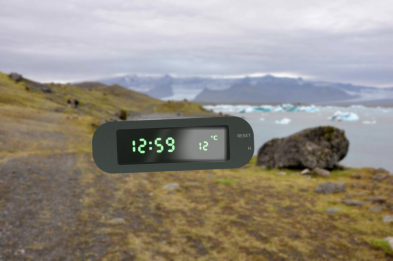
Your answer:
12 h 59 min
